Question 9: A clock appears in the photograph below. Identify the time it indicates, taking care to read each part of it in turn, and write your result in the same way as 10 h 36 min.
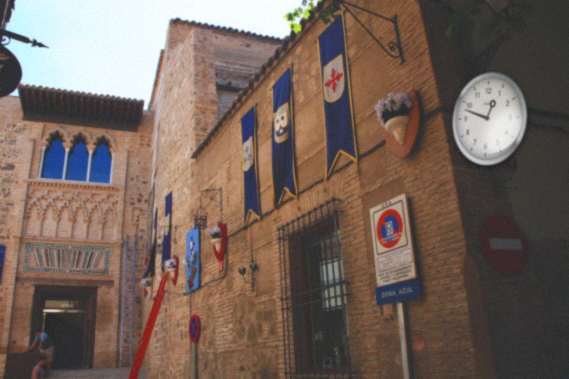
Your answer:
12 h 48 min
